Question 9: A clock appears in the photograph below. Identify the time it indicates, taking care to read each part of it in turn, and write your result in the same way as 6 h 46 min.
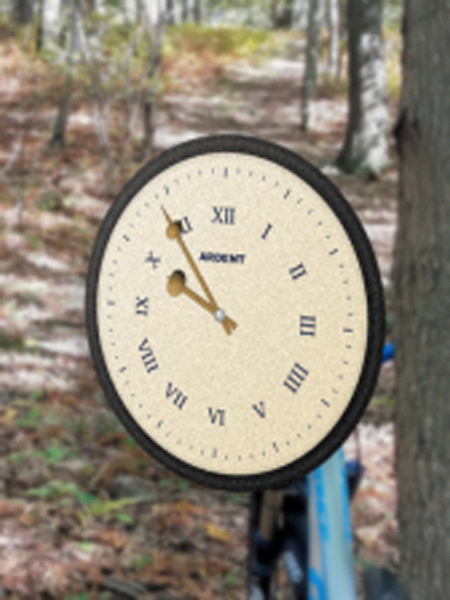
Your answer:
9 h 54 min
